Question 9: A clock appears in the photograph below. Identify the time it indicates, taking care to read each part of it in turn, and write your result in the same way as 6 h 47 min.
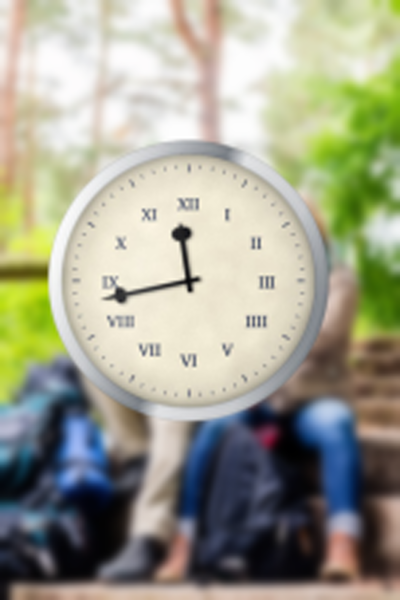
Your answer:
11 h 43 min
